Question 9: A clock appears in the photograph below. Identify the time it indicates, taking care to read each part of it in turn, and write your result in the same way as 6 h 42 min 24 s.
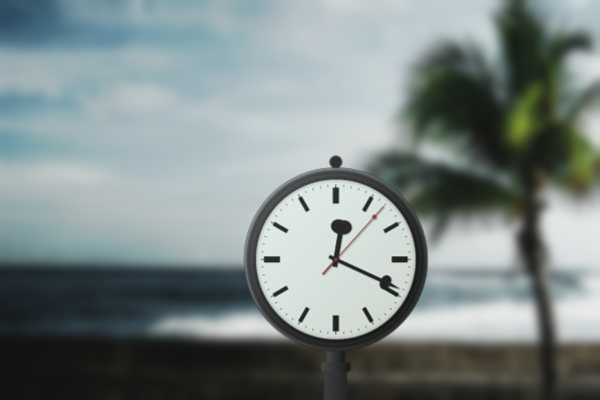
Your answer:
12 h 19 min 07 s
